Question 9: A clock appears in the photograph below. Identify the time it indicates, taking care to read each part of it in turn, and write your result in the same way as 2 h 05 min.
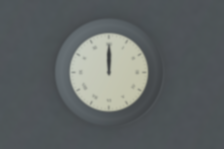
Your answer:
12 h 00 min
